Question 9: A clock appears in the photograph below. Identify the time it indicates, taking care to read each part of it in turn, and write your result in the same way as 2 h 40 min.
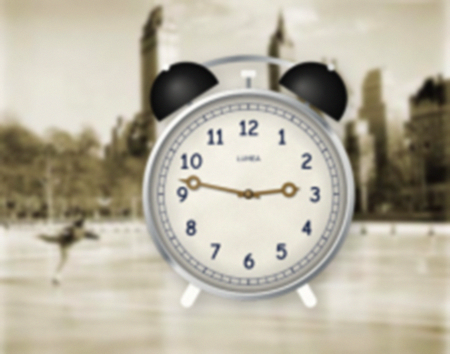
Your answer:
2 h 47 min
